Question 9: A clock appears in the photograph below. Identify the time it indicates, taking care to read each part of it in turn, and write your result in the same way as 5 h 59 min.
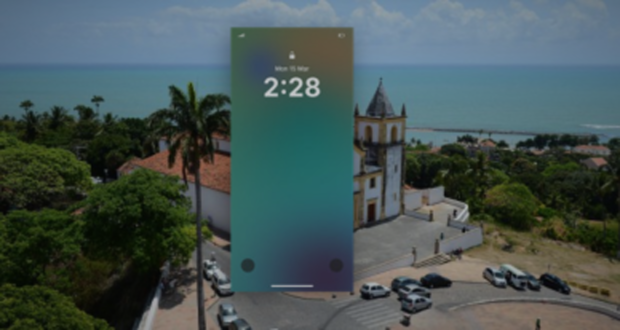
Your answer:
2 h 28 min
